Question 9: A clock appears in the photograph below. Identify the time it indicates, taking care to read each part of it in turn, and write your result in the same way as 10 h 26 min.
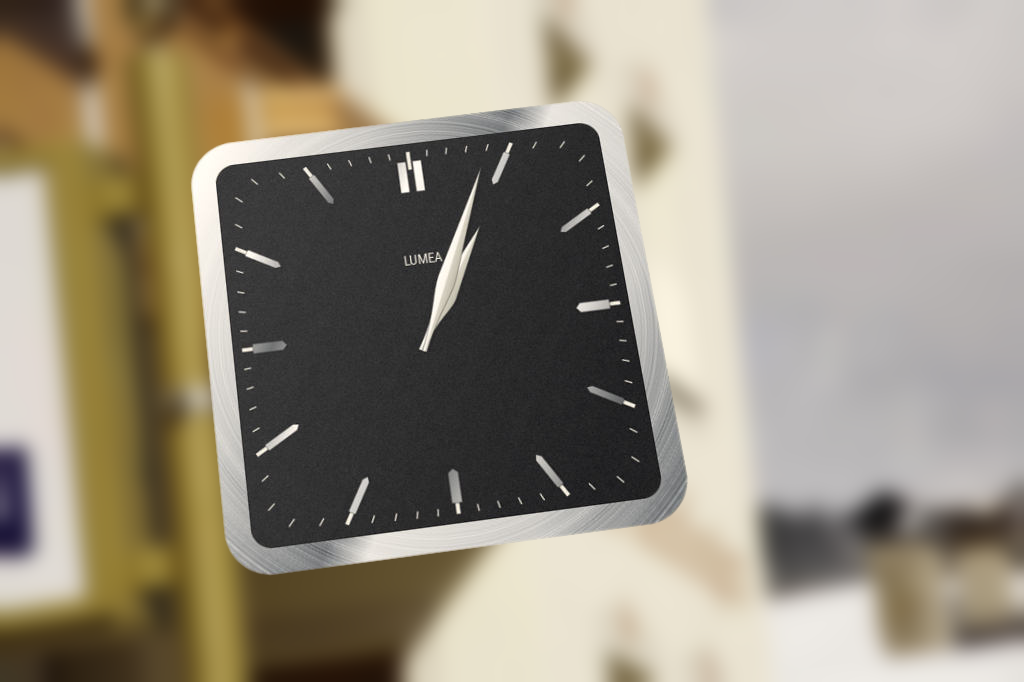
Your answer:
1 h 04 min
